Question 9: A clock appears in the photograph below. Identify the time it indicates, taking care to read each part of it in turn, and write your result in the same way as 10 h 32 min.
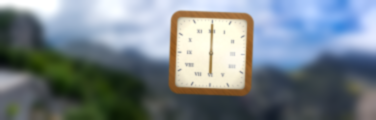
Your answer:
6 h 00 min
